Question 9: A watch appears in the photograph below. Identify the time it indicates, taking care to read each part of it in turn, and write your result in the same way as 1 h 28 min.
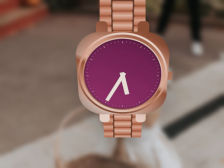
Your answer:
5 h 35 min
